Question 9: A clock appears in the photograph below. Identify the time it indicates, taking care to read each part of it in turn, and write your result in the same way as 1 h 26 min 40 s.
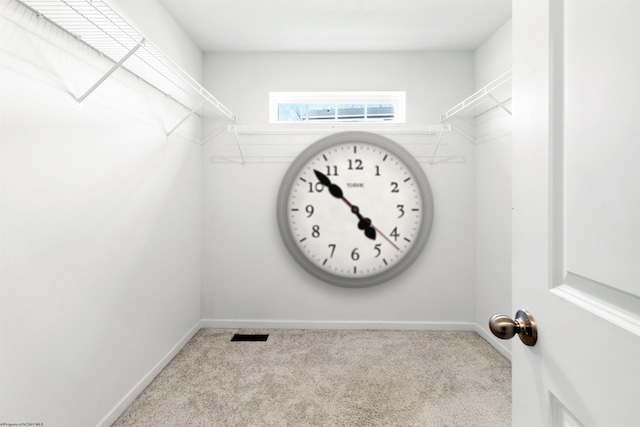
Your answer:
4 h 52 min 22 s
